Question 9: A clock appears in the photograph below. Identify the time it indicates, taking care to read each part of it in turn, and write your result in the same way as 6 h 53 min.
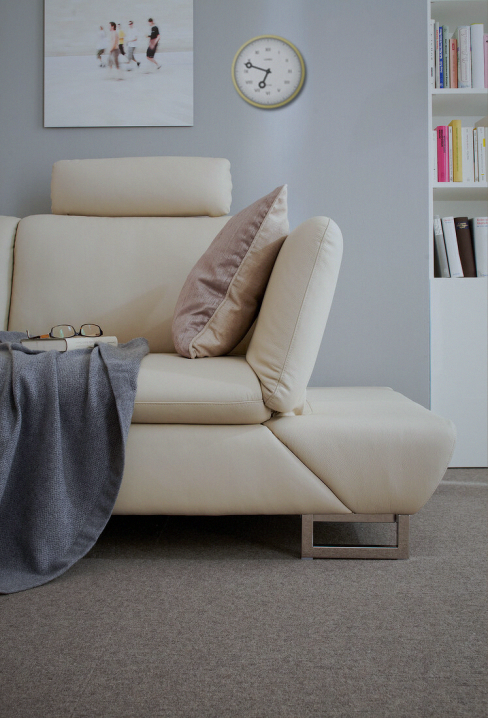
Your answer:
6 h 48 min
